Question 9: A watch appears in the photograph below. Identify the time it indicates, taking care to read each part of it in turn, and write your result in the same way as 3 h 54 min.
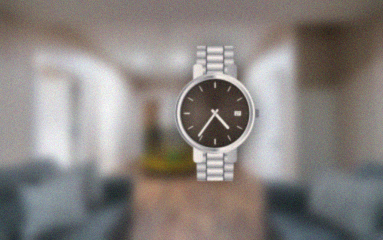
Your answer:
4 h 36 min
